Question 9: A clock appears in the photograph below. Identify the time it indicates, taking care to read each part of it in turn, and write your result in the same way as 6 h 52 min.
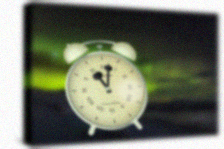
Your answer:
11 h 02 min
